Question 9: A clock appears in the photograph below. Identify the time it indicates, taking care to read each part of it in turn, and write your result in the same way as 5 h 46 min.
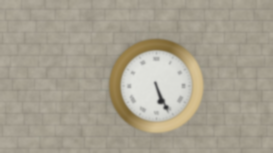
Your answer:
5 h 26 min
